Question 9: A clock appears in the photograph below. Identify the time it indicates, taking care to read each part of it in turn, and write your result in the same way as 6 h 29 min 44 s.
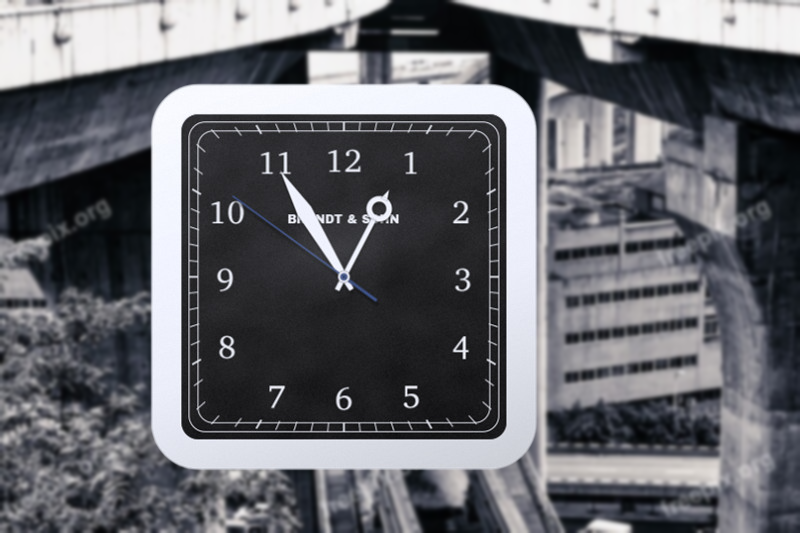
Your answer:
12 h 54 min 51 s
